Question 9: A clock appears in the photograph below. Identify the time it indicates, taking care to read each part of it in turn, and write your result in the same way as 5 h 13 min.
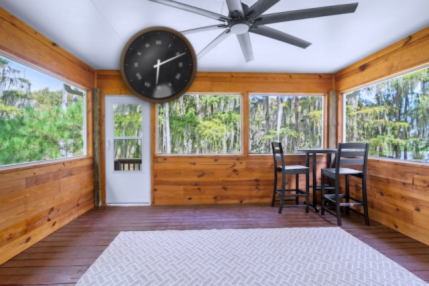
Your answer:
6 h 11 min
